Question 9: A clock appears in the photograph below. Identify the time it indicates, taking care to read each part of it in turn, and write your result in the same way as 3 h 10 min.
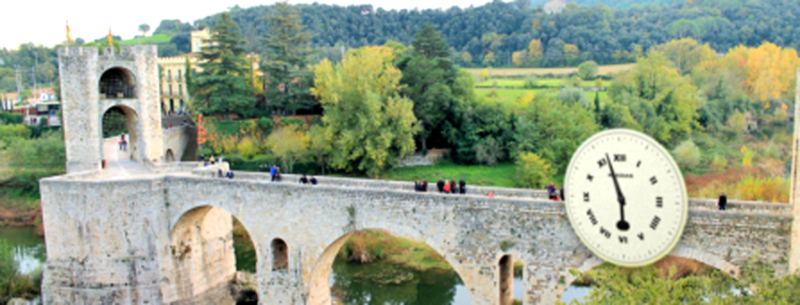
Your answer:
5 h 57 min
